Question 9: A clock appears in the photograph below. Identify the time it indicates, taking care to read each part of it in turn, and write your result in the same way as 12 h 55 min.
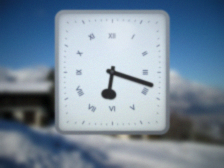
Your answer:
6 h 18 min
